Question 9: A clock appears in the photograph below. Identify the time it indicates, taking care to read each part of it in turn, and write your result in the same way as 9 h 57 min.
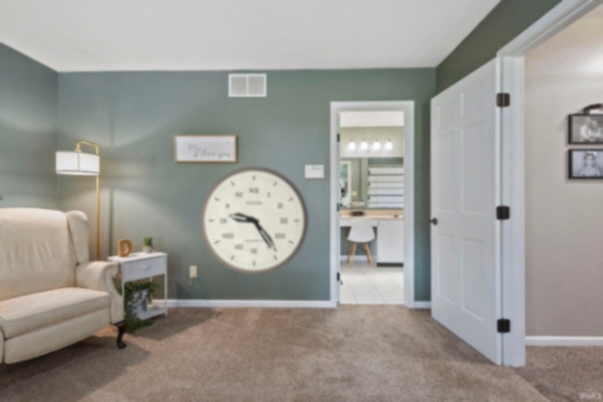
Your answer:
9 h 24 min
